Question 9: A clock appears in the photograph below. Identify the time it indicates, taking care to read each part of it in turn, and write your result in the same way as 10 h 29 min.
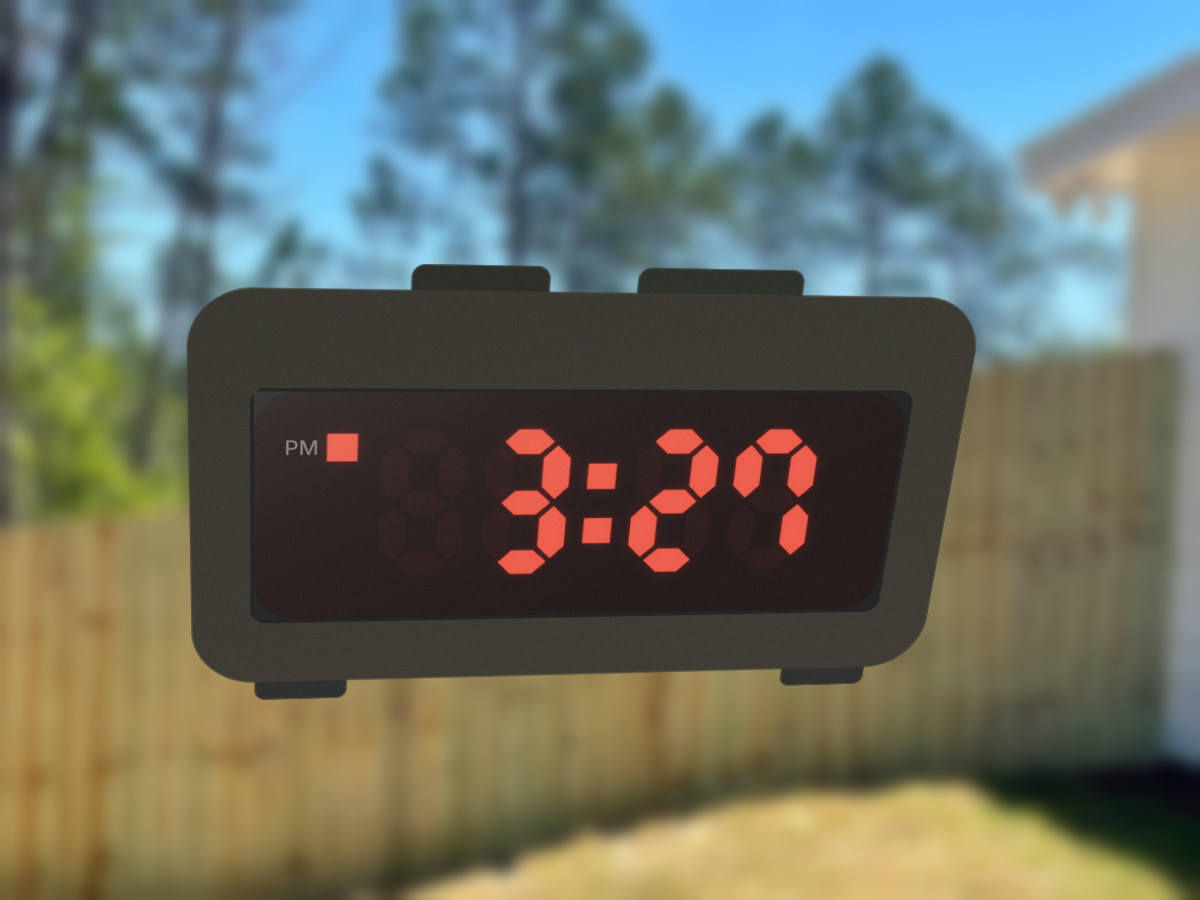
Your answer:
3 h 27 min
